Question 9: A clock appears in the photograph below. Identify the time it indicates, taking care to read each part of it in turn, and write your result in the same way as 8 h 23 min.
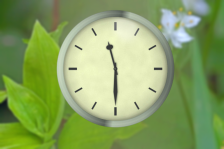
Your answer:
11 h 30 min
